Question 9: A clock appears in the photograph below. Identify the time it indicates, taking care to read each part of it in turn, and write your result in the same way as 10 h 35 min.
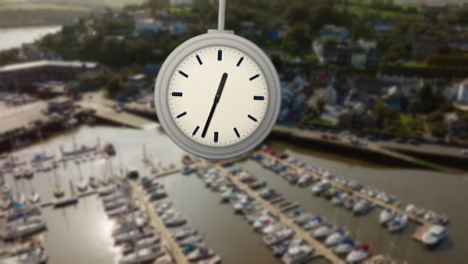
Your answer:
12 h 33 min
